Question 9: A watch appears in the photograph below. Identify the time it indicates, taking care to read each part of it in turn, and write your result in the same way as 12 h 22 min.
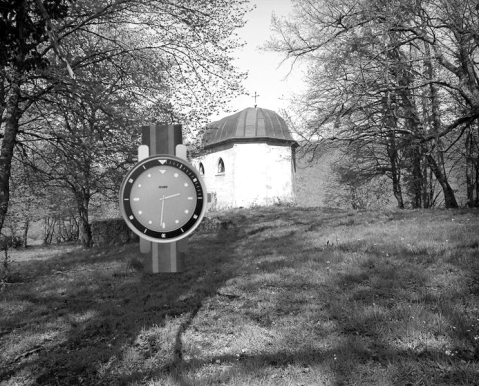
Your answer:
2 h 31 min
